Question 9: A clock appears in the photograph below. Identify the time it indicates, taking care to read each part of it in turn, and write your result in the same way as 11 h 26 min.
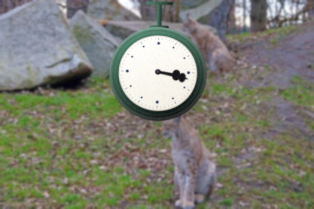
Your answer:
3 h 17 min
